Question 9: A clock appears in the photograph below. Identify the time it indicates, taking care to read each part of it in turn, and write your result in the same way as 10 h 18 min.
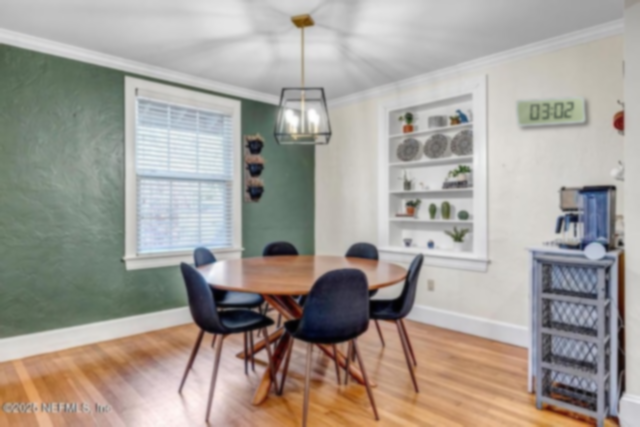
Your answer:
3 h 02 min
